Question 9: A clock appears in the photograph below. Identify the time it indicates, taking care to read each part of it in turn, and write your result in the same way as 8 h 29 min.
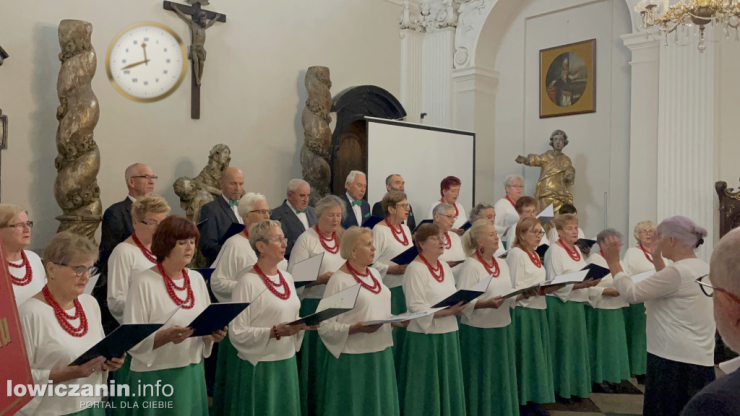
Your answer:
11 h 42 min
